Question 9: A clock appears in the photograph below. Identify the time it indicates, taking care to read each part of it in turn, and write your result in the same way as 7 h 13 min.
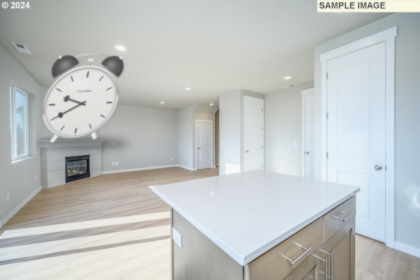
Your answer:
9 h 40 min
